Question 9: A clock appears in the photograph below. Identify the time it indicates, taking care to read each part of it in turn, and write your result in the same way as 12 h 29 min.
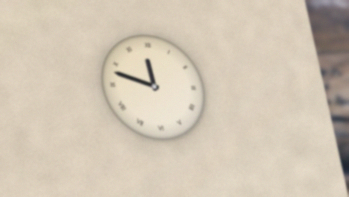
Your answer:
11 h 48 min
